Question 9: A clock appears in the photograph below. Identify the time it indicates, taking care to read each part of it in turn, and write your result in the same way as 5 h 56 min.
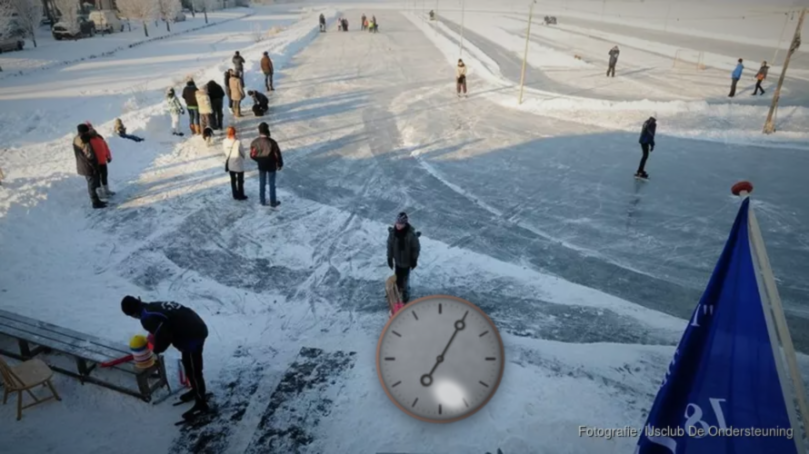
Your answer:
7 h 05 min
